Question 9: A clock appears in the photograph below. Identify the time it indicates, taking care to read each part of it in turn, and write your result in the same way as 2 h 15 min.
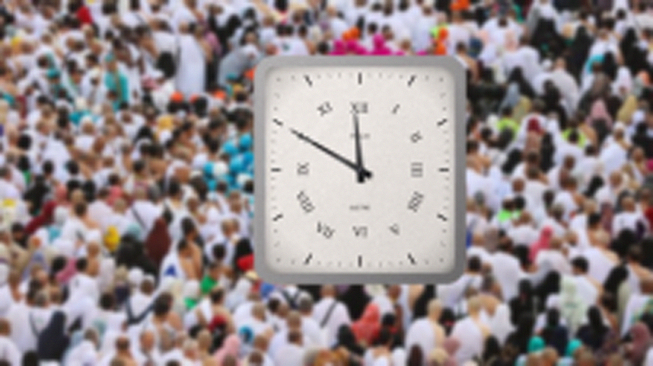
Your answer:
11 h 50 min
